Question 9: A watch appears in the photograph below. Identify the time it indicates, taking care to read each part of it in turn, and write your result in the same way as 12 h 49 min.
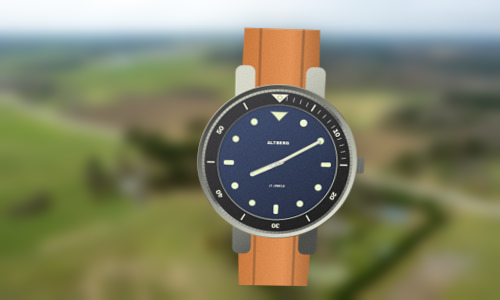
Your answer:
8 h 10 min
